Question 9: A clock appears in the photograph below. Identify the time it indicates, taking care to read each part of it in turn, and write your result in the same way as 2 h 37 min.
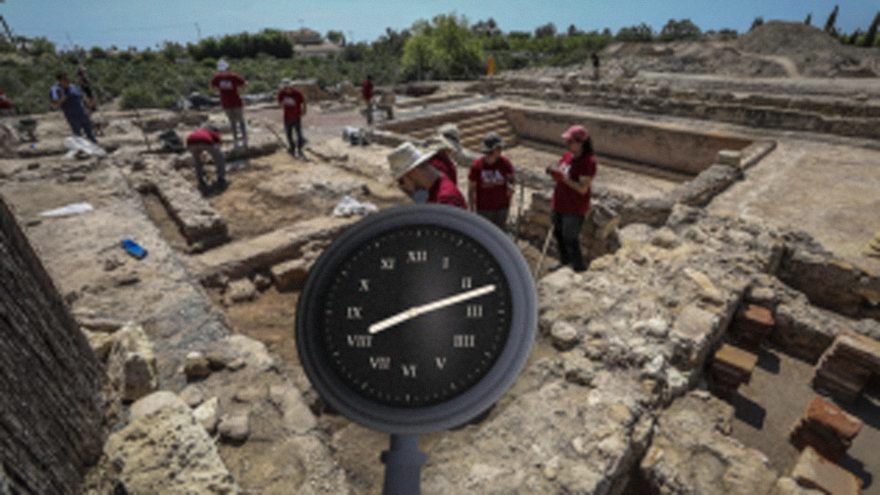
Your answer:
8 h 12 min
